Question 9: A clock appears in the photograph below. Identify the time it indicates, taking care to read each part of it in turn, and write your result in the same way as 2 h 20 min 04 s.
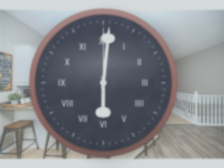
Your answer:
6 h 01 min 00 s
